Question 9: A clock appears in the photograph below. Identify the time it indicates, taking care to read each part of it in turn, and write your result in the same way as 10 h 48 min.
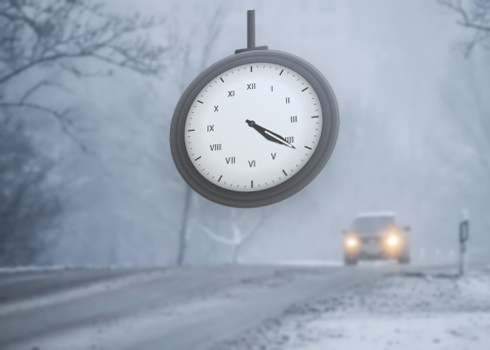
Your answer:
4 h 21 min
